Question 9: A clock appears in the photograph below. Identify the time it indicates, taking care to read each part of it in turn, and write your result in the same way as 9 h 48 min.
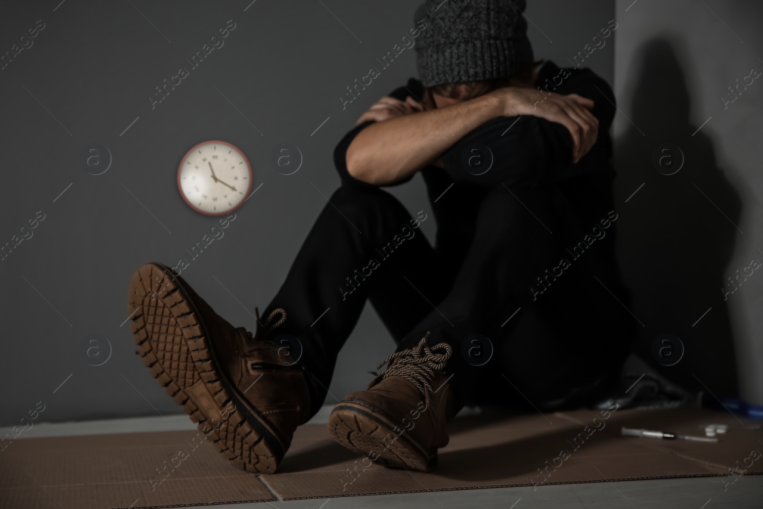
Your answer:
11 h 20 min
